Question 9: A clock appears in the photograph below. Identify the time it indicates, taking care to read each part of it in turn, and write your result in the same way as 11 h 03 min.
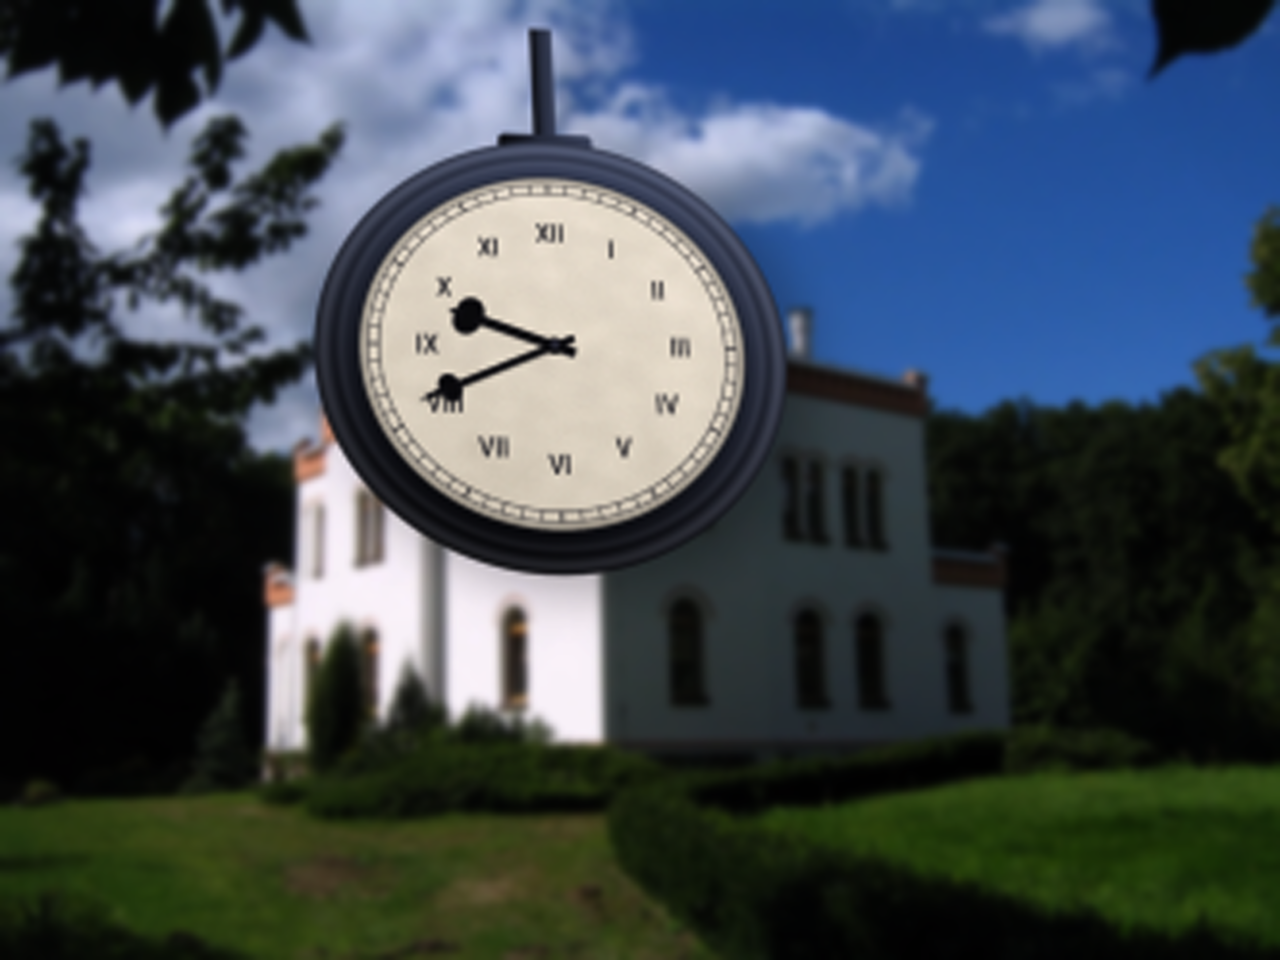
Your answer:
9 h 41 min
